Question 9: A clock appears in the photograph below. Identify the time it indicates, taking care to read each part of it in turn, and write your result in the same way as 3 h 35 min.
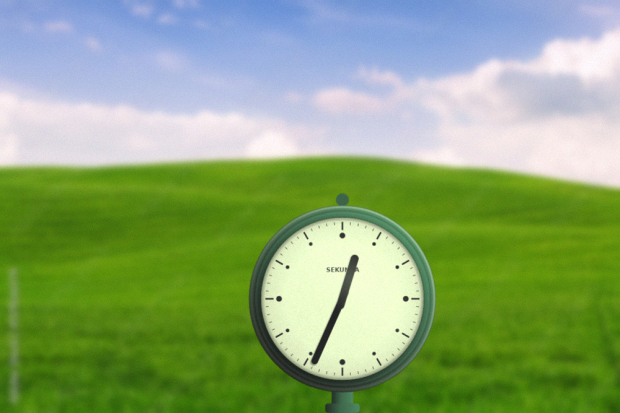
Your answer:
12 h 34 min
